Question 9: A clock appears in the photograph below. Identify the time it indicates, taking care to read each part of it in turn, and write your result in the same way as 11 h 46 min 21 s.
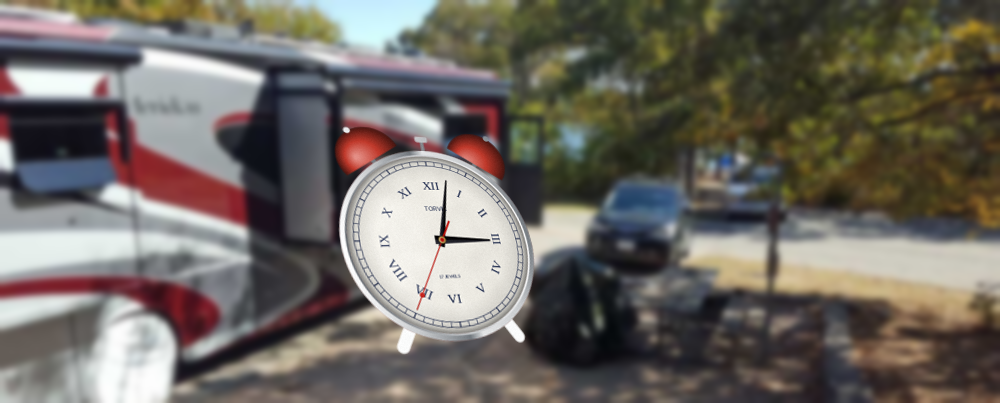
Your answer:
3 h 02 min 35 s
